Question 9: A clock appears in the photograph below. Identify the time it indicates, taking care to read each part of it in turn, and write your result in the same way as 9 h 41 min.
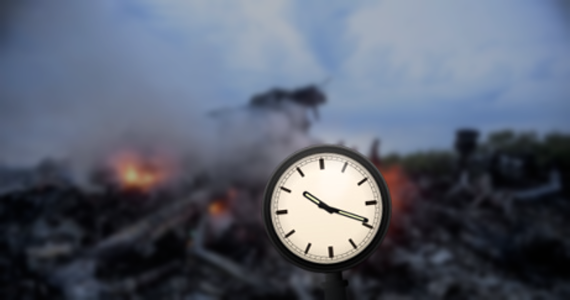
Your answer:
10 h 19 min
